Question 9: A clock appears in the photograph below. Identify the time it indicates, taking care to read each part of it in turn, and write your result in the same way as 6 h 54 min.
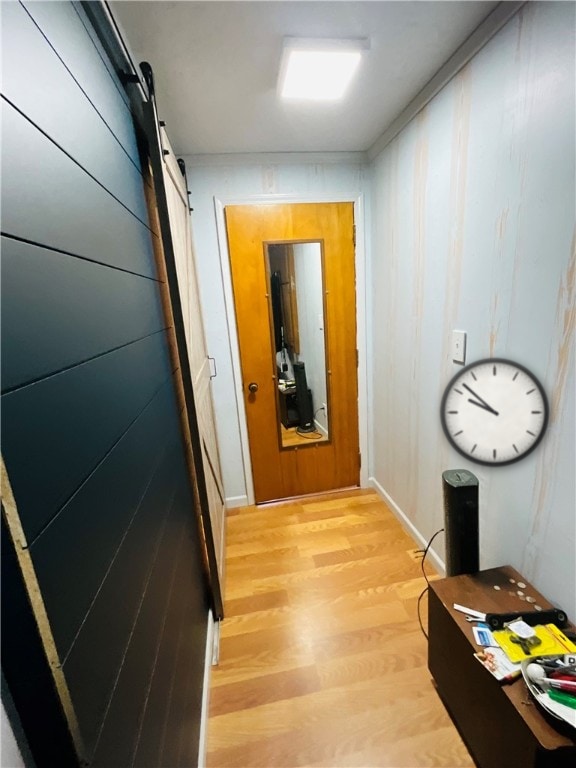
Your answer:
9 h 52 min
